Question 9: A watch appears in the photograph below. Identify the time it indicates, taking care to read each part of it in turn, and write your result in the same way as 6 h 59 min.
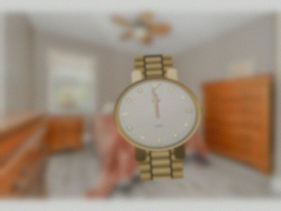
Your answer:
11 h 59 min
